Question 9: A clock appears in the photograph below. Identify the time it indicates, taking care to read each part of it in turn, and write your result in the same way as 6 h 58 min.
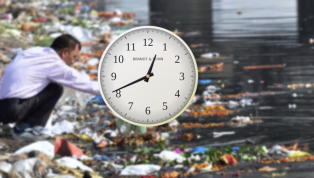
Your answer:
12 h 41 min
